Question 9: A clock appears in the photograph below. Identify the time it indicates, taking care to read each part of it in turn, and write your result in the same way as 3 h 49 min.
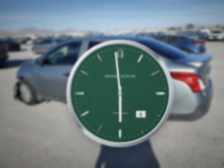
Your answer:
5 h 59 min
